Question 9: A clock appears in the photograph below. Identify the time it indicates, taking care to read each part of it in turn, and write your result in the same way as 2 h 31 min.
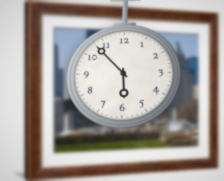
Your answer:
5 h 53 min
